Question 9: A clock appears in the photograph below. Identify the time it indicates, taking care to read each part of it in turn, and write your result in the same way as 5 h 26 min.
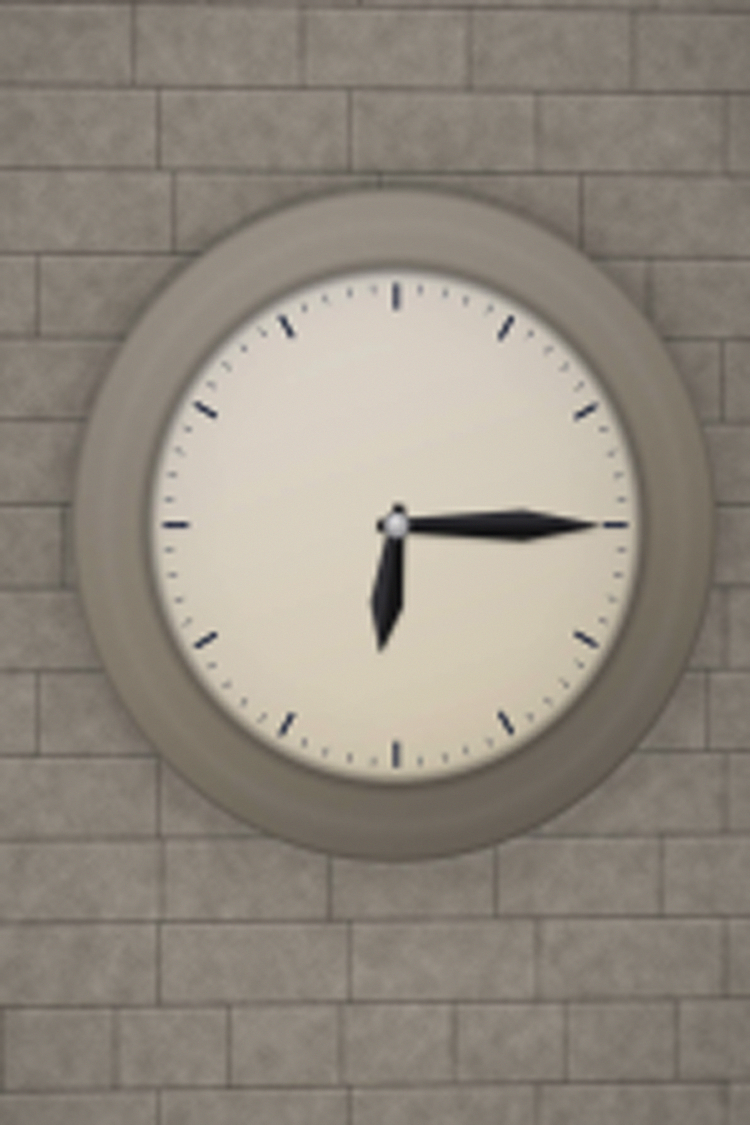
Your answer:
6 h 15 min
